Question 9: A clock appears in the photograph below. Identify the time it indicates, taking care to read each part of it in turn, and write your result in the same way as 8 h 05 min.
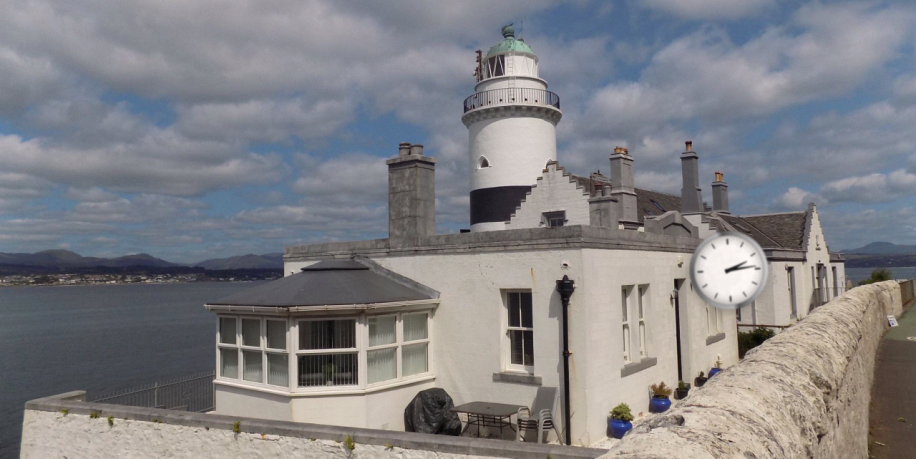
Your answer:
2 h 14 min
